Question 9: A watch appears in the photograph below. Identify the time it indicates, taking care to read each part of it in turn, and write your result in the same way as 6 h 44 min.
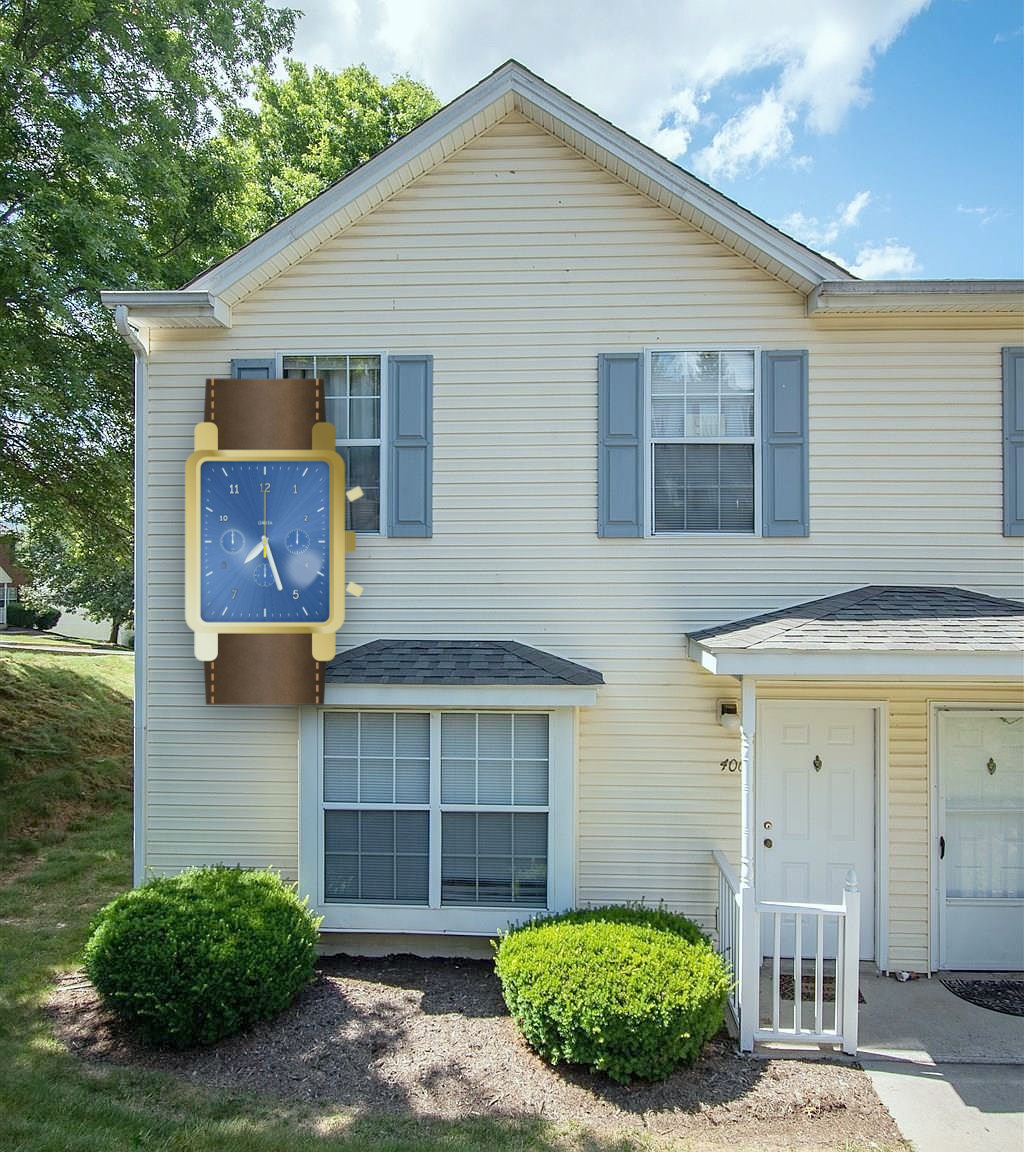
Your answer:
7 h 27 min
